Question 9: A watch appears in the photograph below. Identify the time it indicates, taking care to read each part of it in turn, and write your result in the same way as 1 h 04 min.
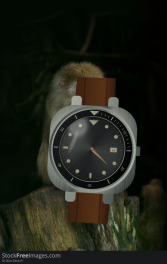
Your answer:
4 h 22 min
